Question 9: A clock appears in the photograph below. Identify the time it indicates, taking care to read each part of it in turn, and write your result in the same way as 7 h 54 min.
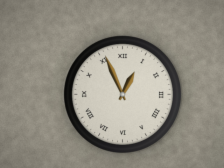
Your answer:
12 h 56 min
